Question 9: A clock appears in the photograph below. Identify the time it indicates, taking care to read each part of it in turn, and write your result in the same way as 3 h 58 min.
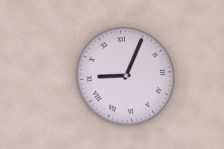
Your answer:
9 h 05 min
